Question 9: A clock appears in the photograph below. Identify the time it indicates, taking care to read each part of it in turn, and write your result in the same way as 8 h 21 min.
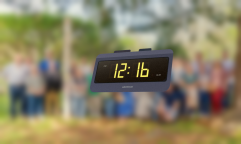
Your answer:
12 h 16 min
